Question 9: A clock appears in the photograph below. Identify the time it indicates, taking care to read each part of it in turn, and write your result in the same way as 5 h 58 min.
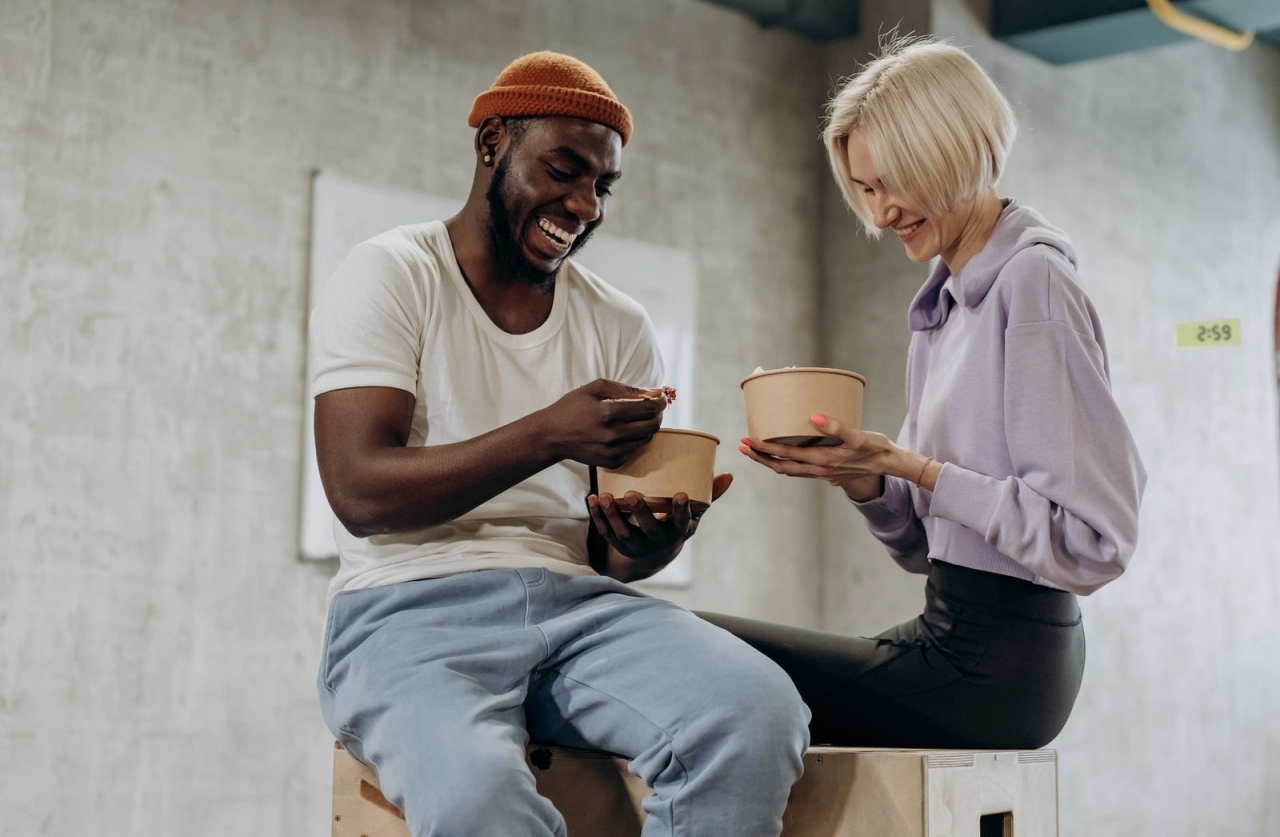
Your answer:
2 h 59 min
